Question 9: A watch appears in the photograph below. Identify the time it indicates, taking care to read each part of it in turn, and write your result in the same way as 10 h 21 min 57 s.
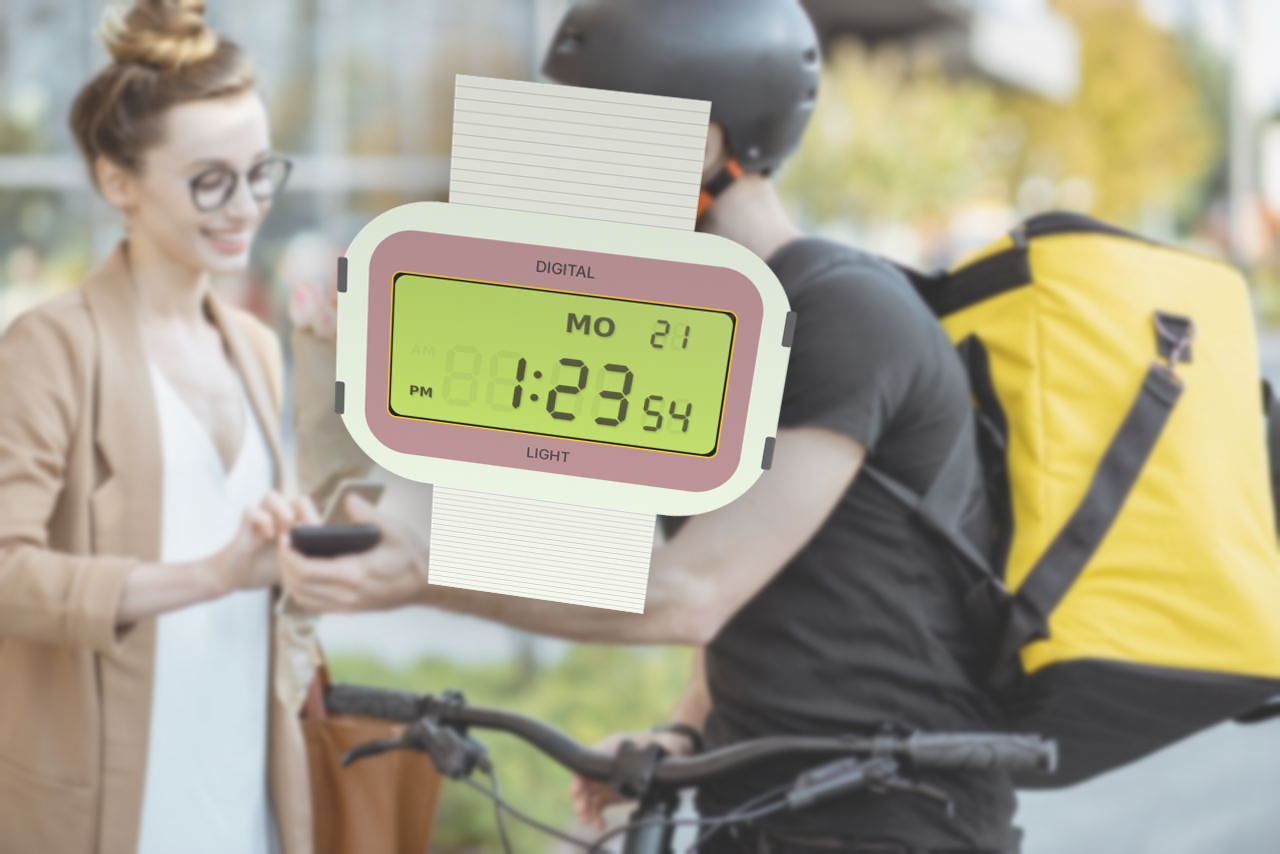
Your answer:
1 h 23 min 54 s
